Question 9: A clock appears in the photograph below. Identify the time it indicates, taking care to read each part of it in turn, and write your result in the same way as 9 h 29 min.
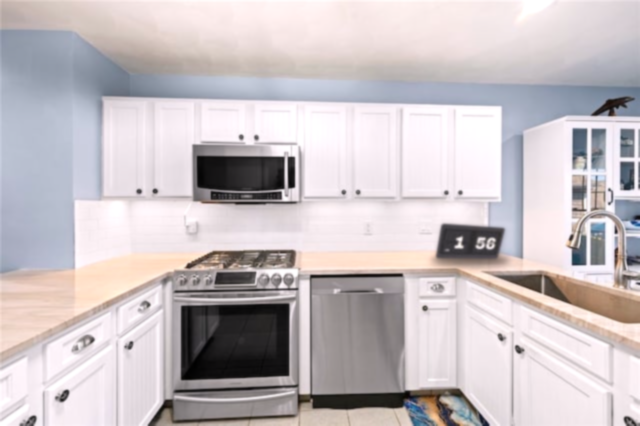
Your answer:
1 h 56 min
